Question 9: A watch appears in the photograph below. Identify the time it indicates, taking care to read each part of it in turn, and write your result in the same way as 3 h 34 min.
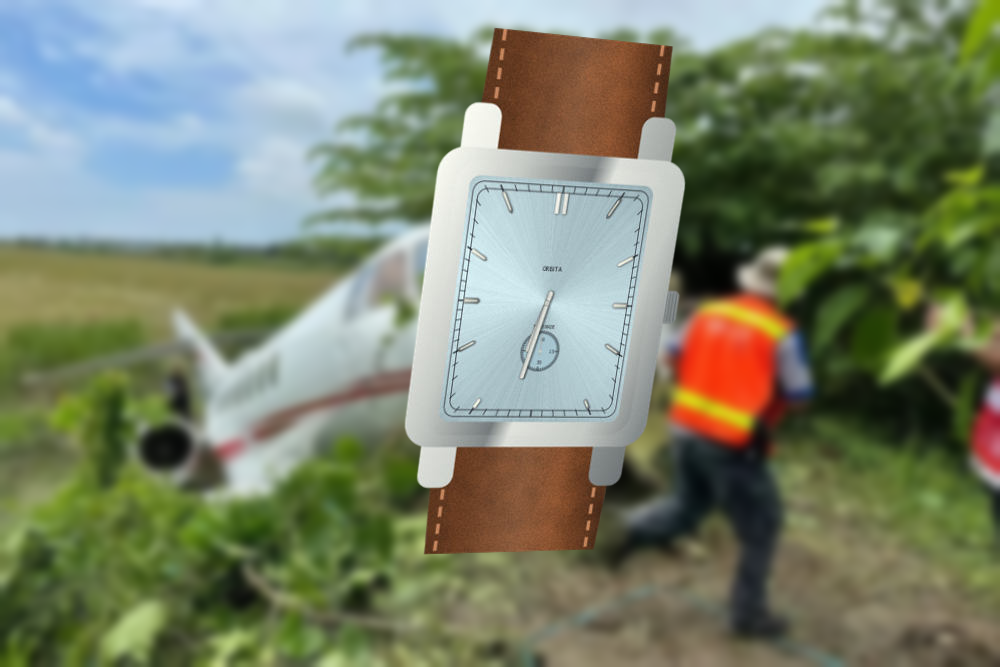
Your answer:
6 h 32 min
